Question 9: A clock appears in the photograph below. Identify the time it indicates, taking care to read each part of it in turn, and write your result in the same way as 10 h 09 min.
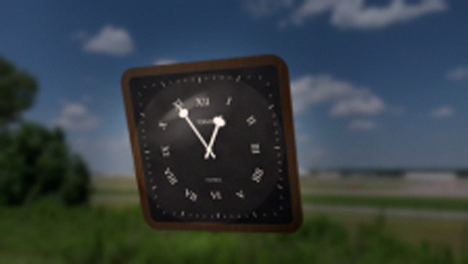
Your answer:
12 h 55 min
